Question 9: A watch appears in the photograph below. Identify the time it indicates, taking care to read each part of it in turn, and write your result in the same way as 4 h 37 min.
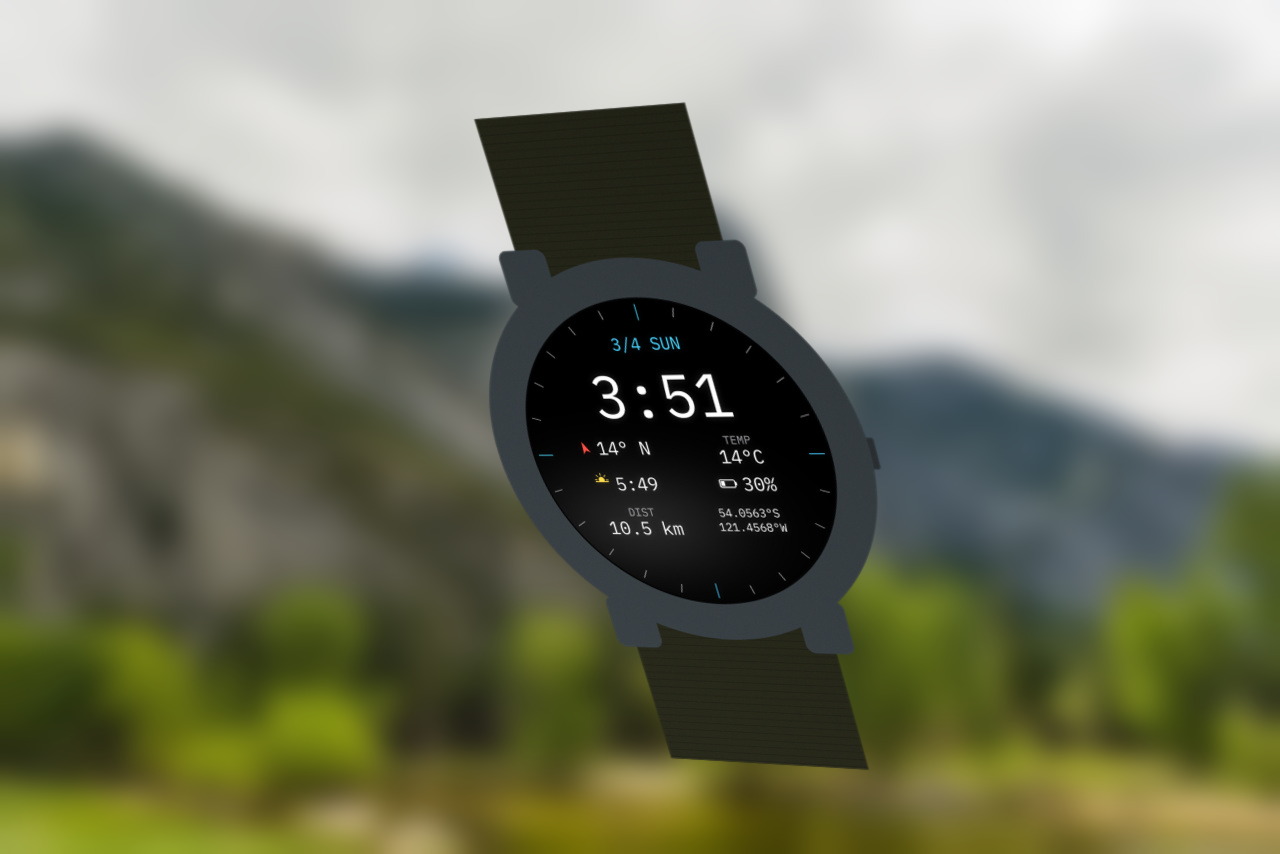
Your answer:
3 h 51 min
